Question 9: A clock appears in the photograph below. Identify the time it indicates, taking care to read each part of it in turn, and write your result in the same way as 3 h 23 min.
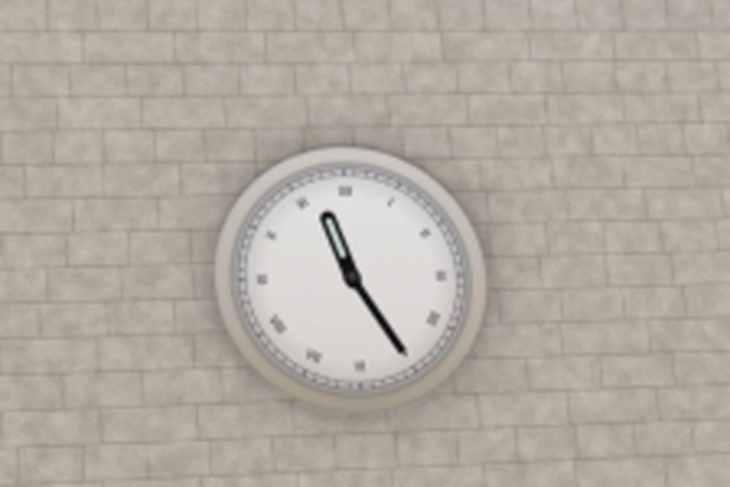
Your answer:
11 h 25 min
